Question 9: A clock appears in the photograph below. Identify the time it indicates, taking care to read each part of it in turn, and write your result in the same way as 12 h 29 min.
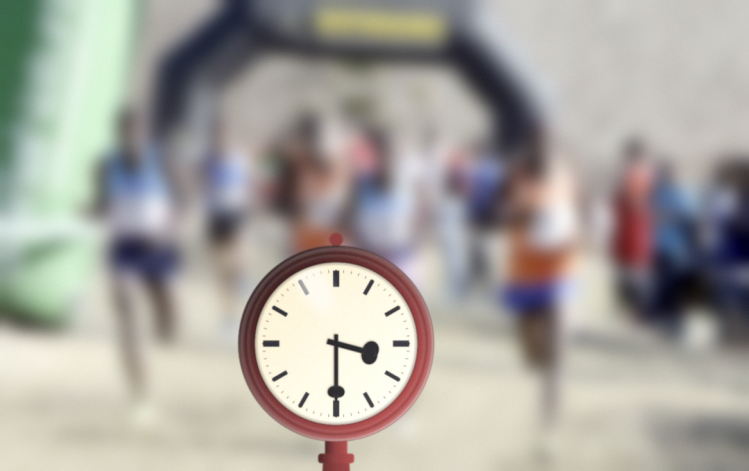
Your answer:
3 h 30 min
